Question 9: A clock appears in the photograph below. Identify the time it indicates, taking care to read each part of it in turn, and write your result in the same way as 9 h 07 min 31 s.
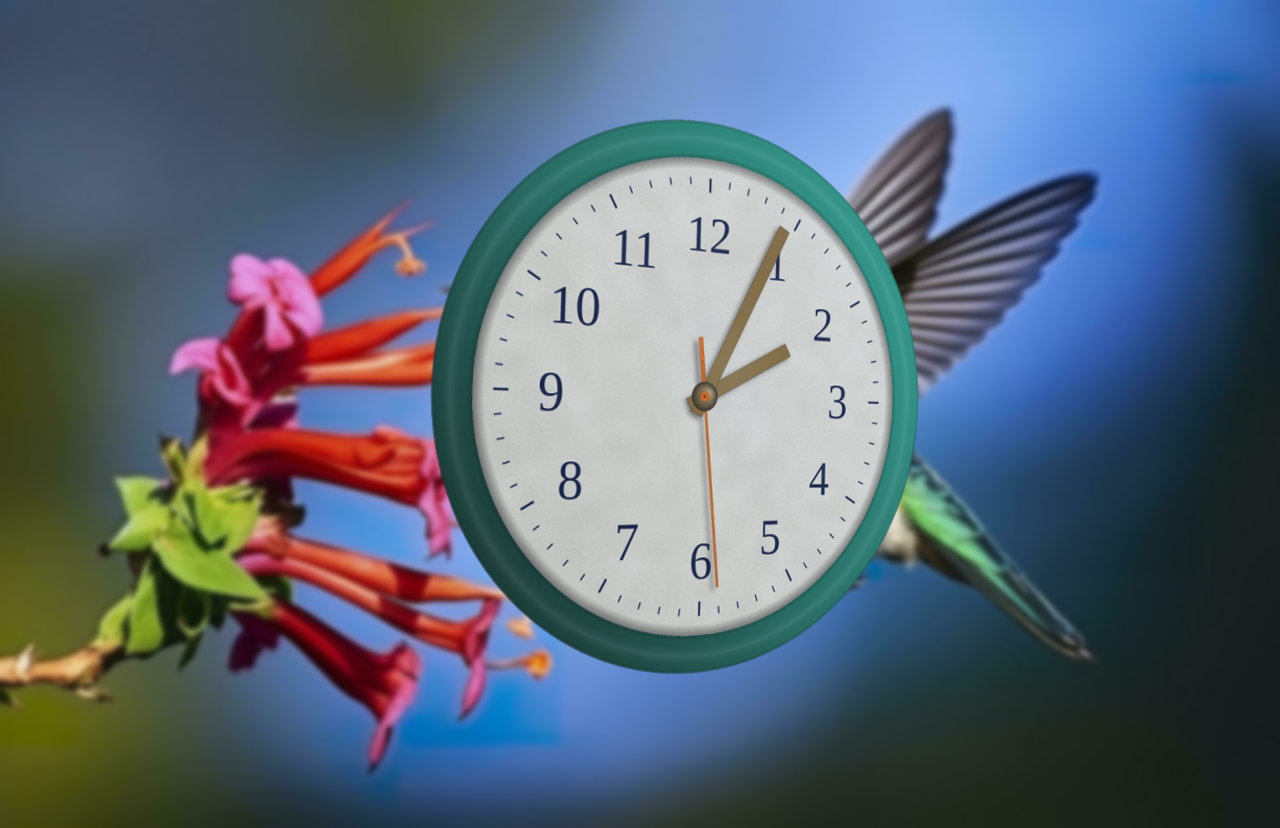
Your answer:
2 h 04 min 29 s
